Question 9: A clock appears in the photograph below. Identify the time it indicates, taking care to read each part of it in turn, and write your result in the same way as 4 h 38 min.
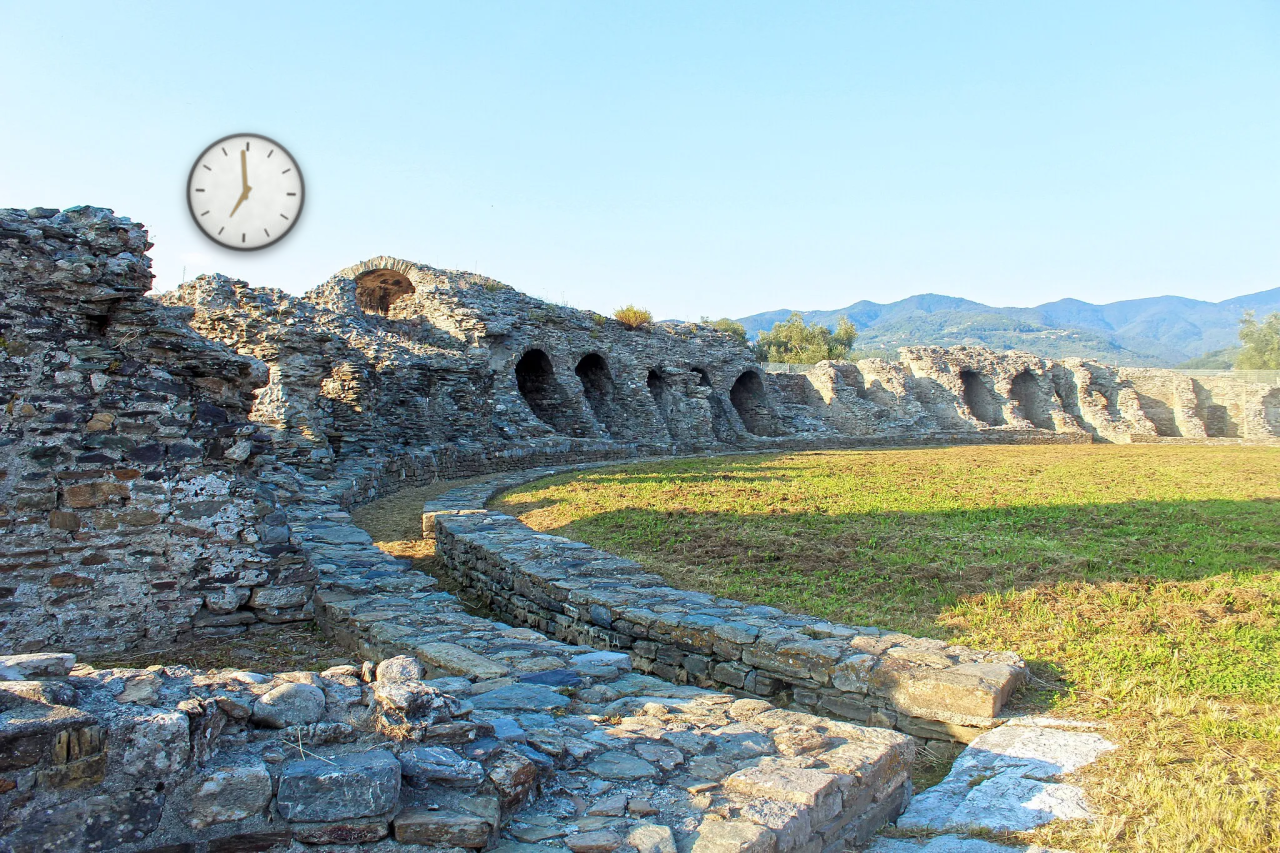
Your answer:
6 h 59 min
